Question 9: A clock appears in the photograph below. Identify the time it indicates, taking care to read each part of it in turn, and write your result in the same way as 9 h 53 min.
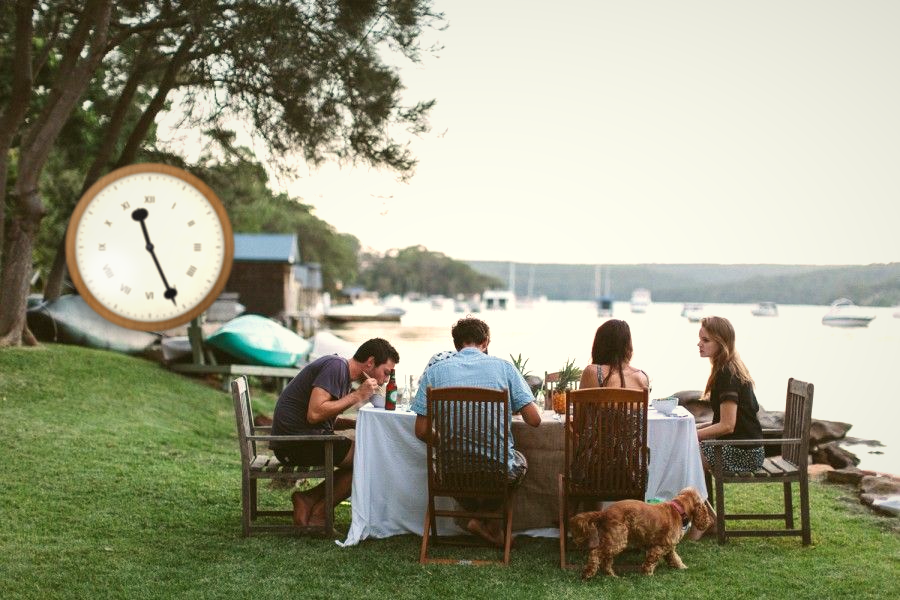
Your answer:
11 h 26 min
